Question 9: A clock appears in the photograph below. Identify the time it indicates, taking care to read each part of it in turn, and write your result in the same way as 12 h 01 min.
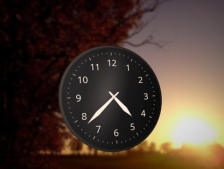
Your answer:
4 h 38 min
